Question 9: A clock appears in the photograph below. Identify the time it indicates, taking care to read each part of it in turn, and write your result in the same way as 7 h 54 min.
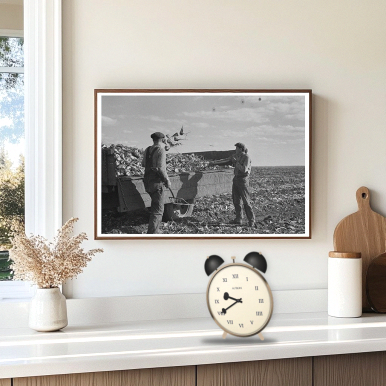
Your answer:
9 h 40 min
